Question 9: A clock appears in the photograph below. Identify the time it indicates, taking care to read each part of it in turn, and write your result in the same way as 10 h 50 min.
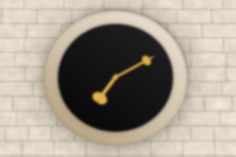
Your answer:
7 h 10 min
